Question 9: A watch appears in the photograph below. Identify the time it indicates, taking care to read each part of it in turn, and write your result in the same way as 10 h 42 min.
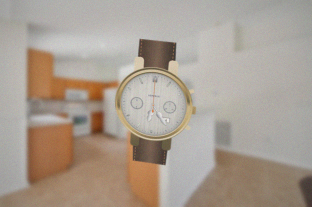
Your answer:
6 h 24 min
